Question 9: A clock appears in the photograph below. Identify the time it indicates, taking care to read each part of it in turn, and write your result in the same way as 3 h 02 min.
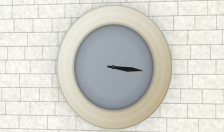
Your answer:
3 h 16 min
